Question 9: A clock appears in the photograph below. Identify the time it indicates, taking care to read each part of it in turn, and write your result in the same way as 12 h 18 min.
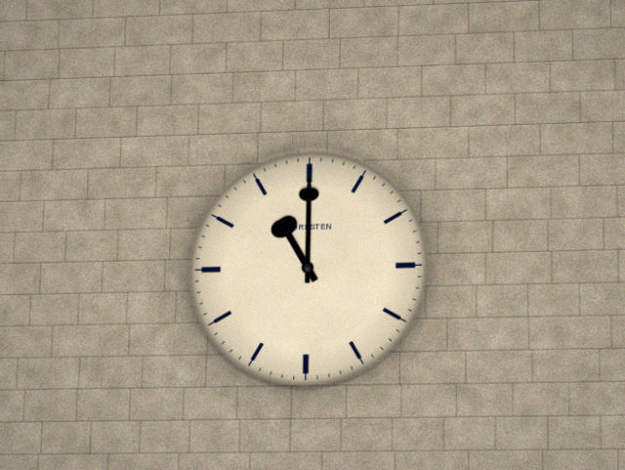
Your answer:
11 h 00 min
